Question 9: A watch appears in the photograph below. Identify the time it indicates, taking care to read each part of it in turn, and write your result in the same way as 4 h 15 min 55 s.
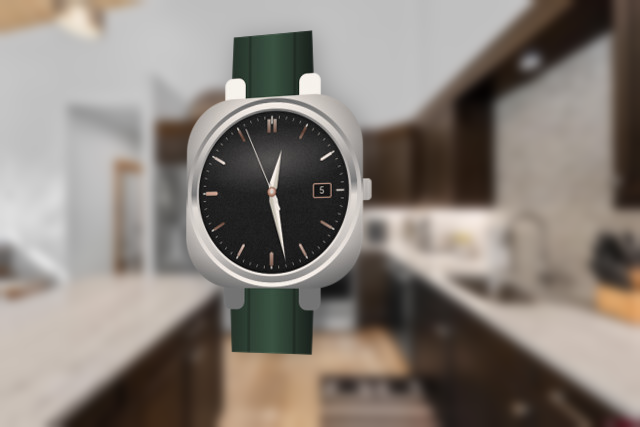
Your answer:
12 h 27 min 56 s
